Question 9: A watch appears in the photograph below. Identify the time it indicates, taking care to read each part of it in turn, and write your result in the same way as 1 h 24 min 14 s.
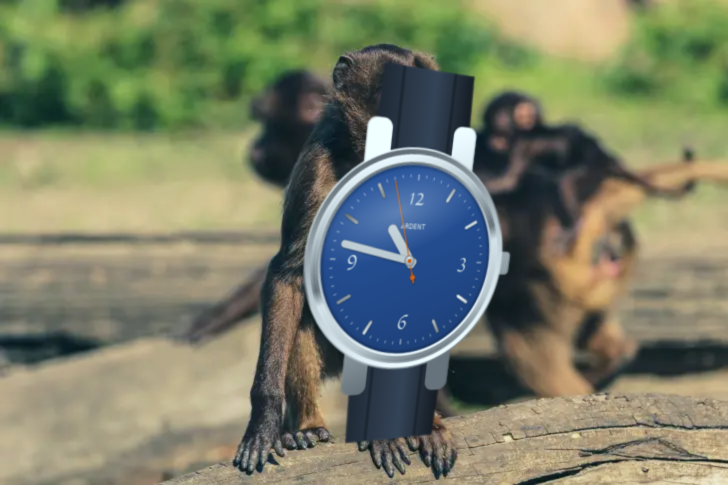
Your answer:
10 h 46 min 57 s
